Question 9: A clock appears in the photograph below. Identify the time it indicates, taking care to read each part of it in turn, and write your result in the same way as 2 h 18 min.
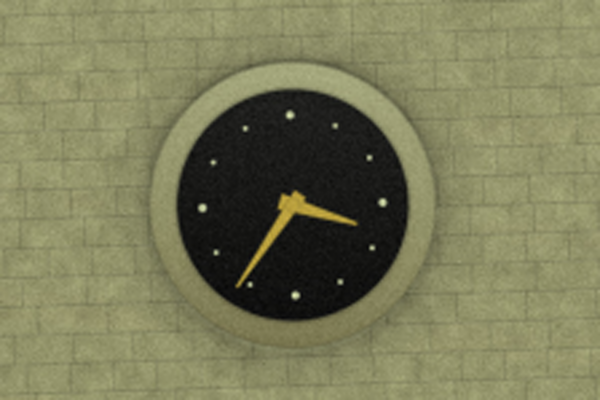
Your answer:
3 h 36 min
